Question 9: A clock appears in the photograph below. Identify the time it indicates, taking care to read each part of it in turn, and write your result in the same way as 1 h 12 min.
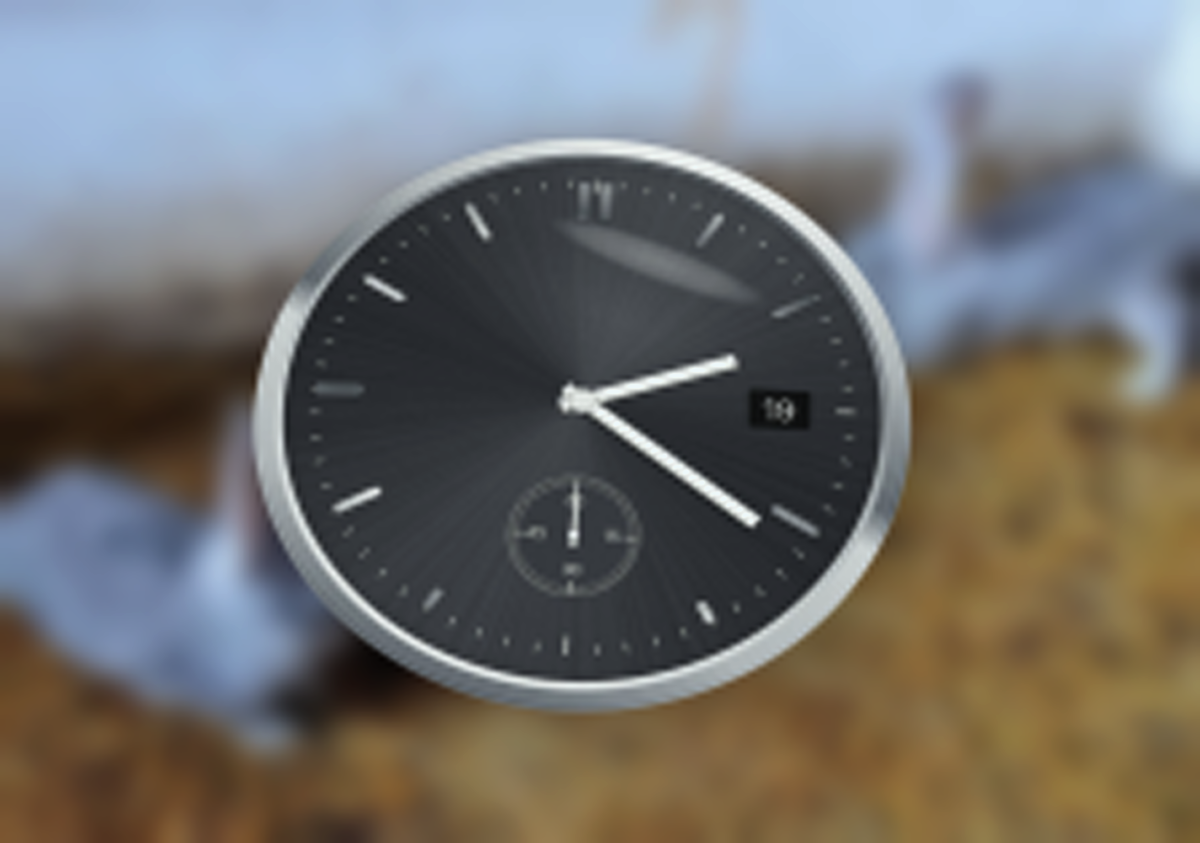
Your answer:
2 h 21 min
